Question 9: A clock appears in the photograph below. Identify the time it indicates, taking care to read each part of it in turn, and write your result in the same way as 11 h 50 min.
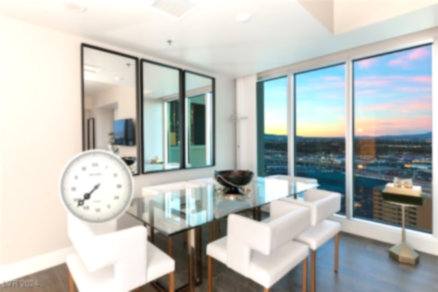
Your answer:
7 h 38 min
